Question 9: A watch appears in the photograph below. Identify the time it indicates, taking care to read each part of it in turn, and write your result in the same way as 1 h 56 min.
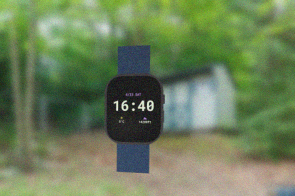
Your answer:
16 h 40 min
